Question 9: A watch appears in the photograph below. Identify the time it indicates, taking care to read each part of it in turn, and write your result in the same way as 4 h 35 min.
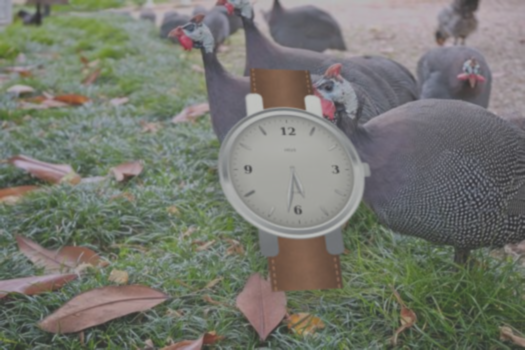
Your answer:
5 h 32 min
